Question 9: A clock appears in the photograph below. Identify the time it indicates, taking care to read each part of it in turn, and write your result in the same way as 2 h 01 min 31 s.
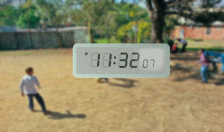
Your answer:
11 h 32 min 07 s
